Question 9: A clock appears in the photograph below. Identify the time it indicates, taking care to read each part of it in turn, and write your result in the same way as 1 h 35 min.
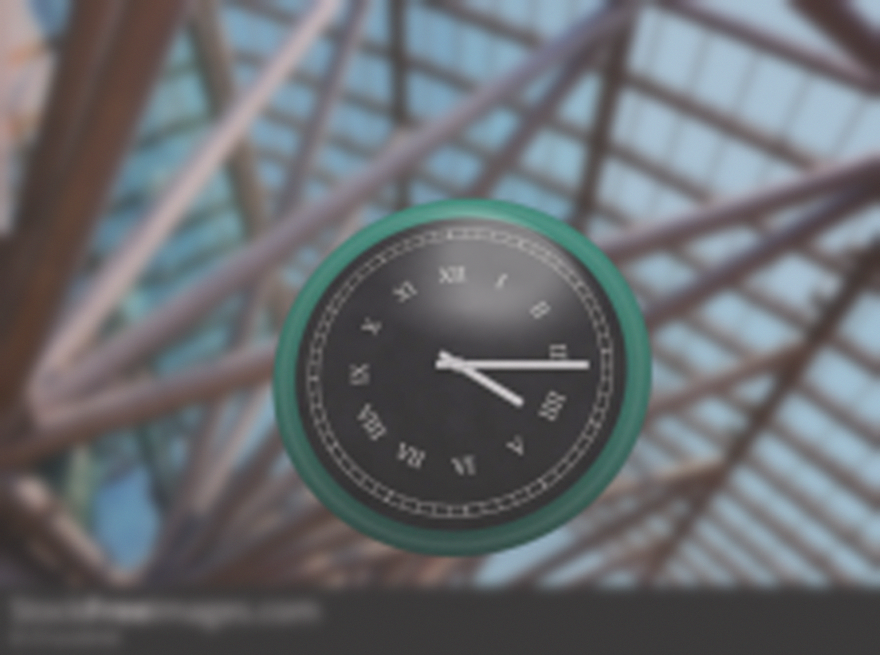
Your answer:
4 h 16 min
